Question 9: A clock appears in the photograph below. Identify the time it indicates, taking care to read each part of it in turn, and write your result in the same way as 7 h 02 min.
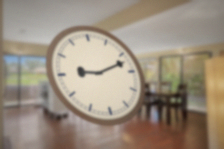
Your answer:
9 h 12 min
